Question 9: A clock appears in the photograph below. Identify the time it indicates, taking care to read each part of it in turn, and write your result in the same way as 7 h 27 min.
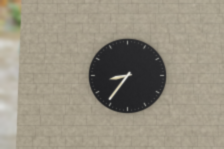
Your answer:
8 h 36 min
